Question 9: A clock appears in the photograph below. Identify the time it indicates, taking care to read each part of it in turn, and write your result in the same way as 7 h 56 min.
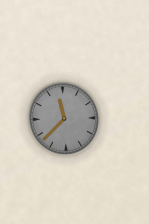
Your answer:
11 h 38 min
